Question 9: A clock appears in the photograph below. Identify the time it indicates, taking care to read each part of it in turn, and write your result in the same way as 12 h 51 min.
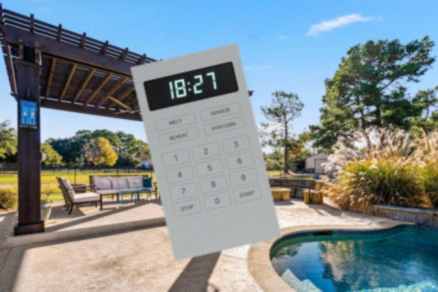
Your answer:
18 h 27 min
